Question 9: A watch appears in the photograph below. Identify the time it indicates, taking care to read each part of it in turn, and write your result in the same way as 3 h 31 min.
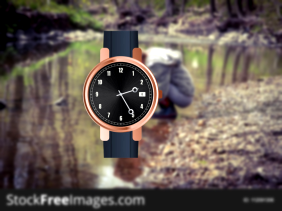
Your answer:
2 h 25 min
